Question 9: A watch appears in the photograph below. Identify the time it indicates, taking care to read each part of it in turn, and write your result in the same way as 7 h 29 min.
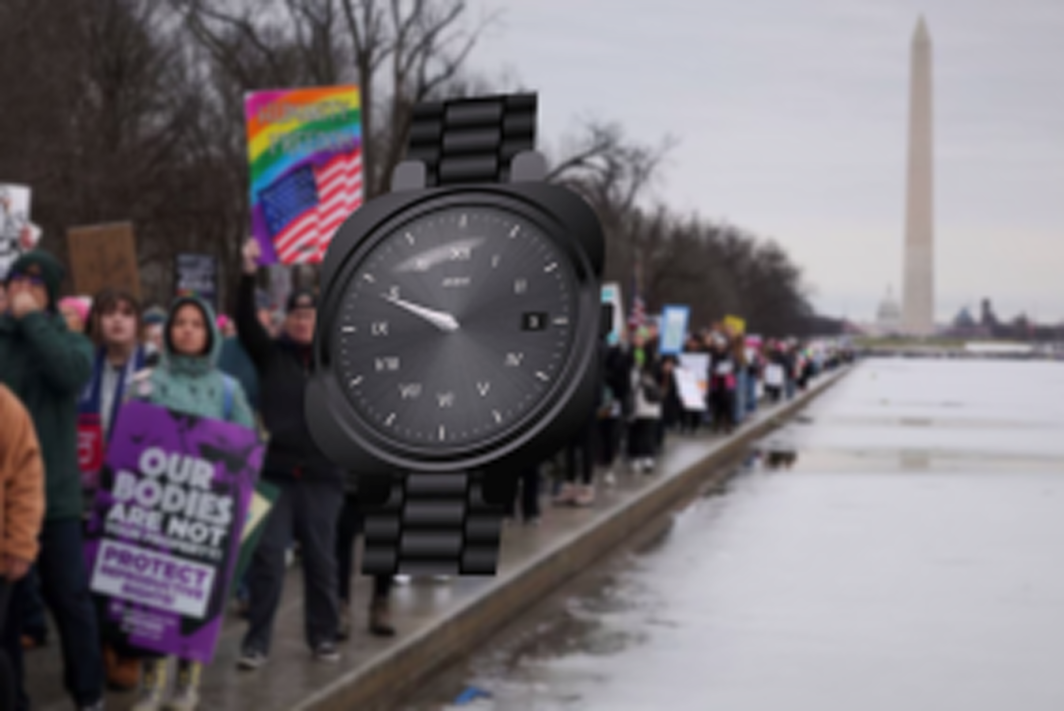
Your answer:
9 h 49 min
